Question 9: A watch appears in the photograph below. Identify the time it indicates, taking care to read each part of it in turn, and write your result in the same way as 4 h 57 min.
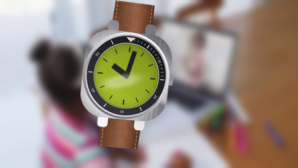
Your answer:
10 h 02 min
